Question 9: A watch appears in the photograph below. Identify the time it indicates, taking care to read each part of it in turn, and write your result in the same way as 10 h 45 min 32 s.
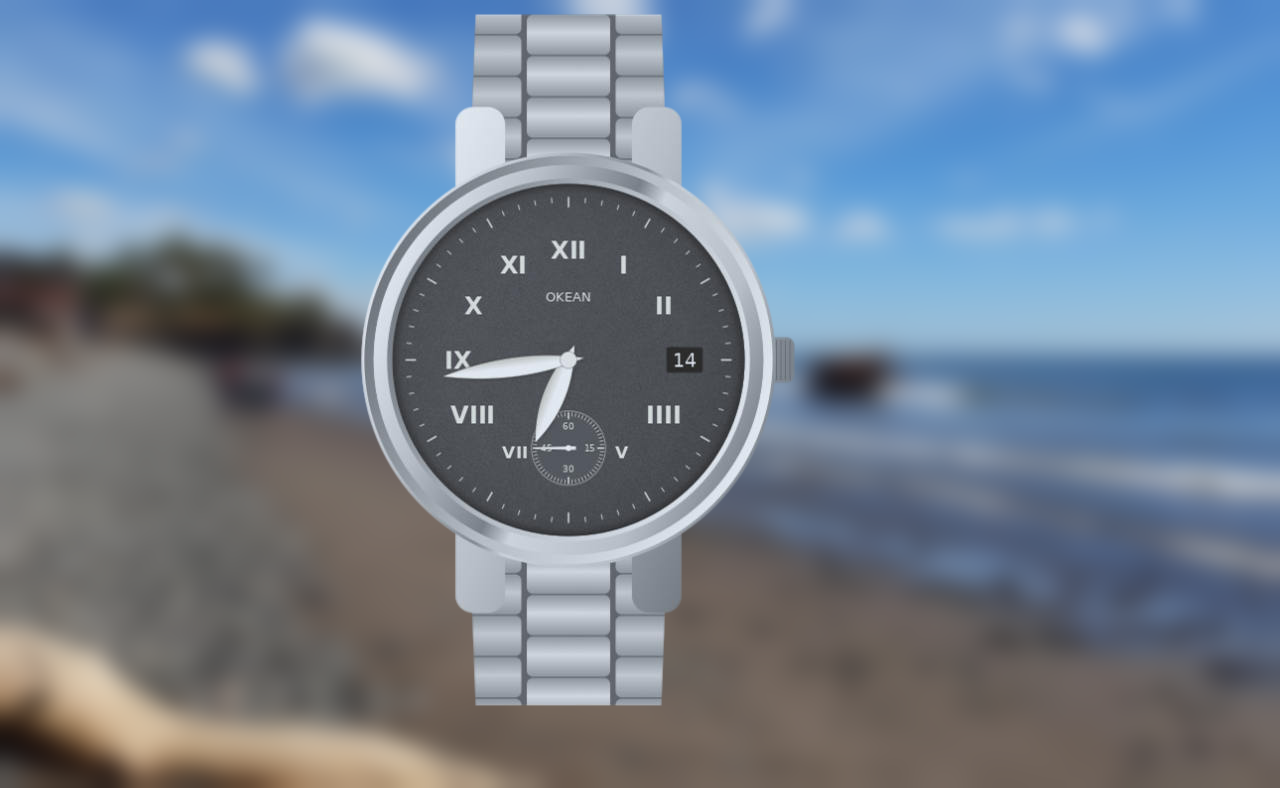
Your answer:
6 h 43 min 45 s
